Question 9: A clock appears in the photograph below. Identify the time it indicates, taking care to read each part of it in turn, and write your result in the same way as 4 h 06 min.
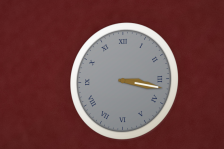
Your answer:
3 h 17 min
